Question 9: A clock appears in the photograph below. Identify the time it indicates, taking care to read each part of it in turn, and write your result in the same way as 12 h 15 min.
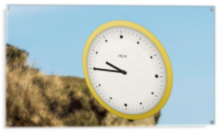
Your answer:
9 h 45 min
